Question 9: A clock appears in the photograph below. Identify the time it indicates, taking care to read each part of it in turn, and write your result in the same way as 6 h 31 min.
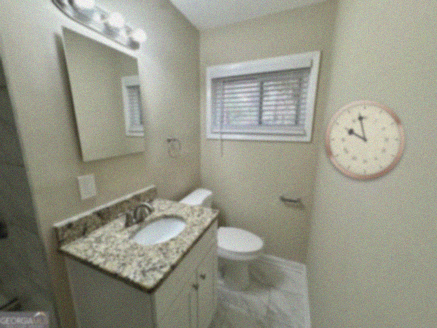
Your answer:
9 h 58 min
